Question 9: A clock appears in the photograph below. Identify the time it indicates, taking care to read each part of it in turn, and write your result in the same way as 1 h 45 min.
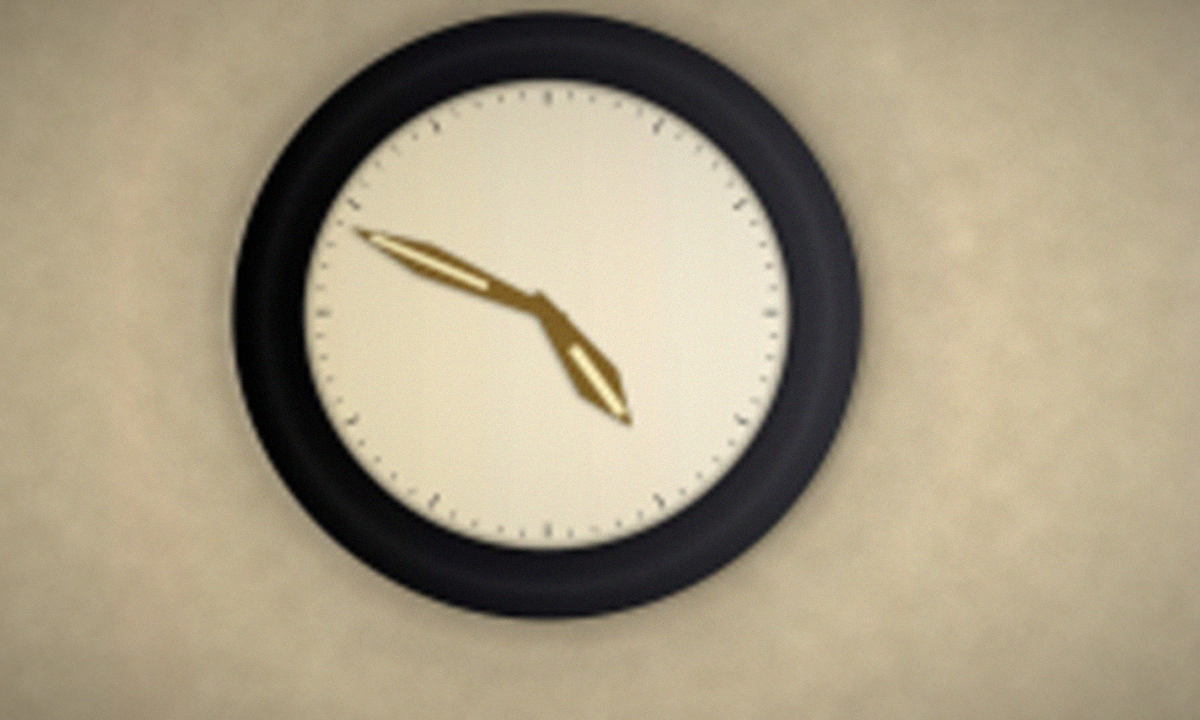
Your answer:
4 h 49 min
